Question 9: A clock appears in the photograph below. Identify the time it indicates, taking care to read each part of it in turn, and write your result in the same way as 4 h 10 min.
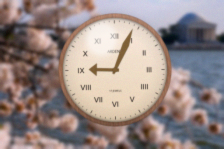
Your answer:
9 h 04 min
